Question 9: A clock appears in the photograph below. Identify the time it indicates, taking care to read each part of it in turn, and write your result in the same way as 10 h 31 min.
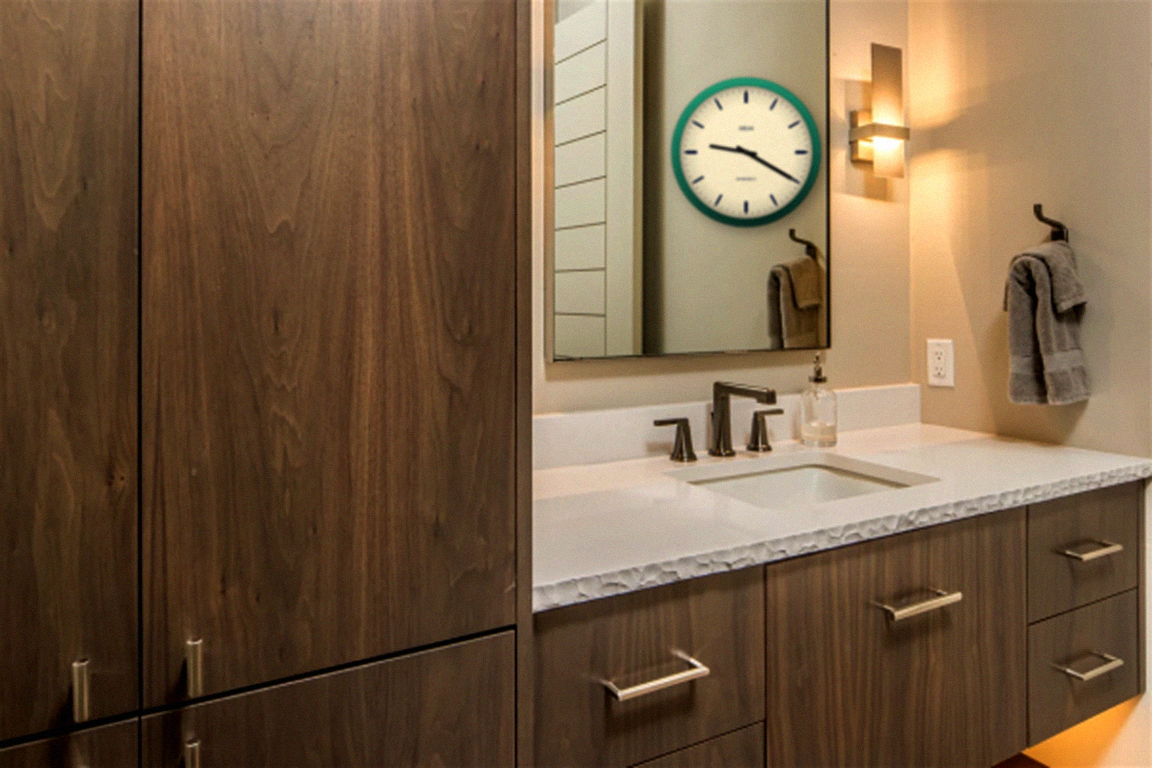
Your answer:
9 h 20 min
